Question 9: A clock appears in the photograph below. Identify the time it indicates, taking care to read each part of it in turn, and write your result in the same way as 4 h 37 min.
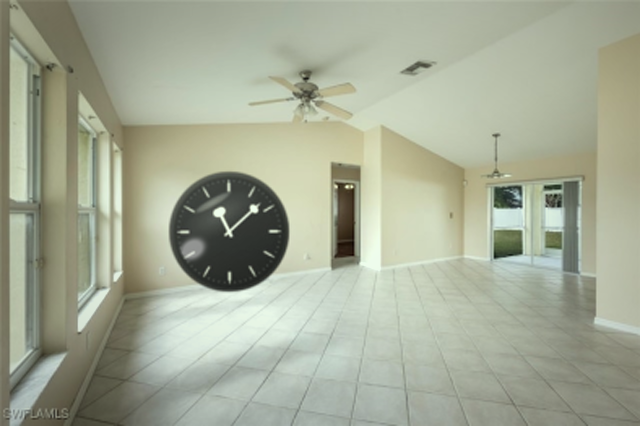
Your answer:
11 h 08 min
